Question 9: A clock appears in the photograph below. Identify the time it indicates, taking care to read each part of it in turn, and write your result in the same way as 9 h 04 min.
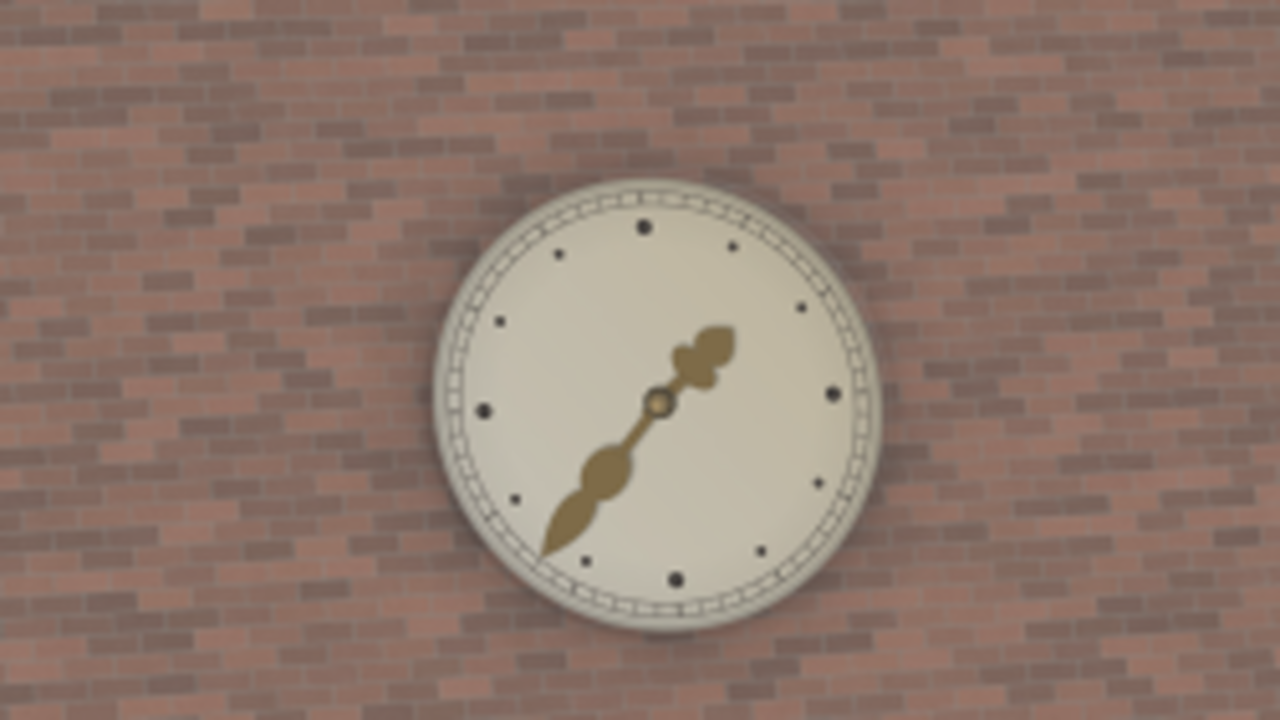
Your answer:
1 h 37 min
